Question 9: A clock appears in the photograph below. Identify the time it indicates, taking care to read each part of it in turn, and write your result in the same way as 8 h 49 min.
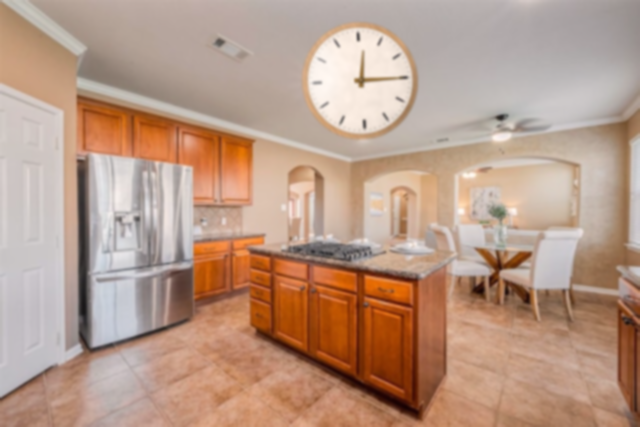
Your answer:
12 h 15 min
